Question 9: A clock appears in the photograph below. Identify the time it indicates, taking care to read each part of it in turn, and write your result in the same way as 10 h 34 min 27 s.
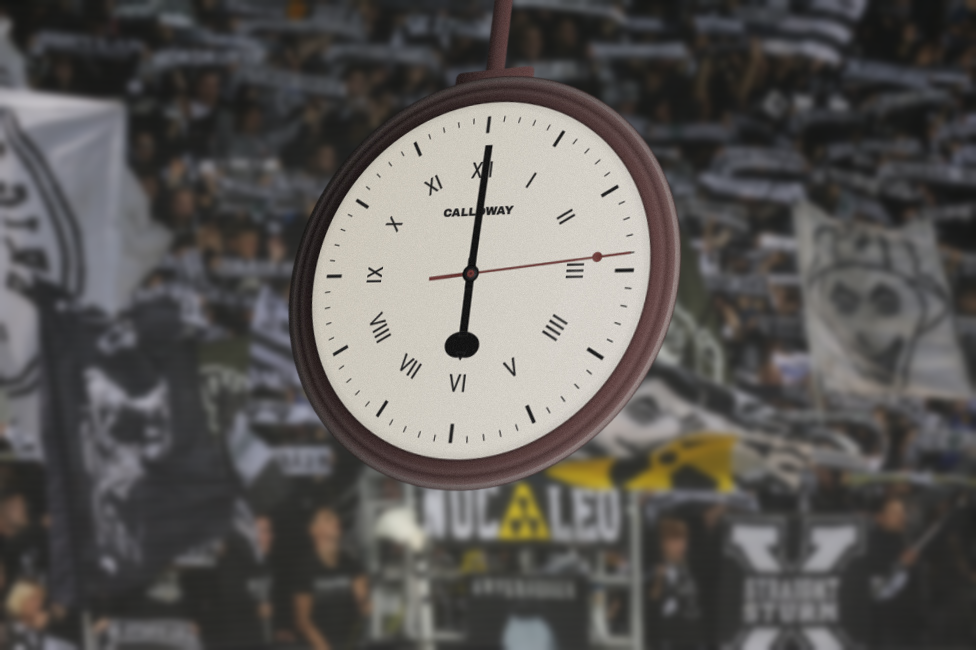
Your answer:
6 h 00 min 14 s
